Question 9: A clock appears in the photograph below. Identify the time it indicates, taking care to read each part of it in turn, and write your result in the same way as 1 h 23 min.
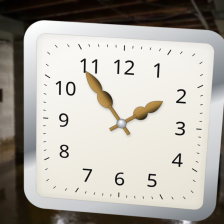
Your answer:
1 h 54 min
